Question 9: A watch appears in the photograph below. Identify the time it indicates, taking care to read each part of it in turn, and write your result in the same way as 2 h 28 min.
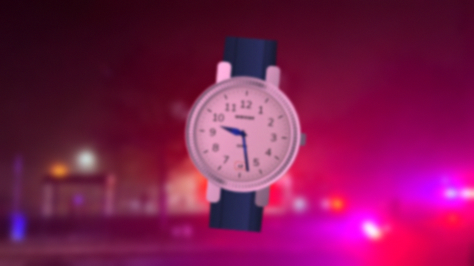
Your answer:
9 h 28 min
